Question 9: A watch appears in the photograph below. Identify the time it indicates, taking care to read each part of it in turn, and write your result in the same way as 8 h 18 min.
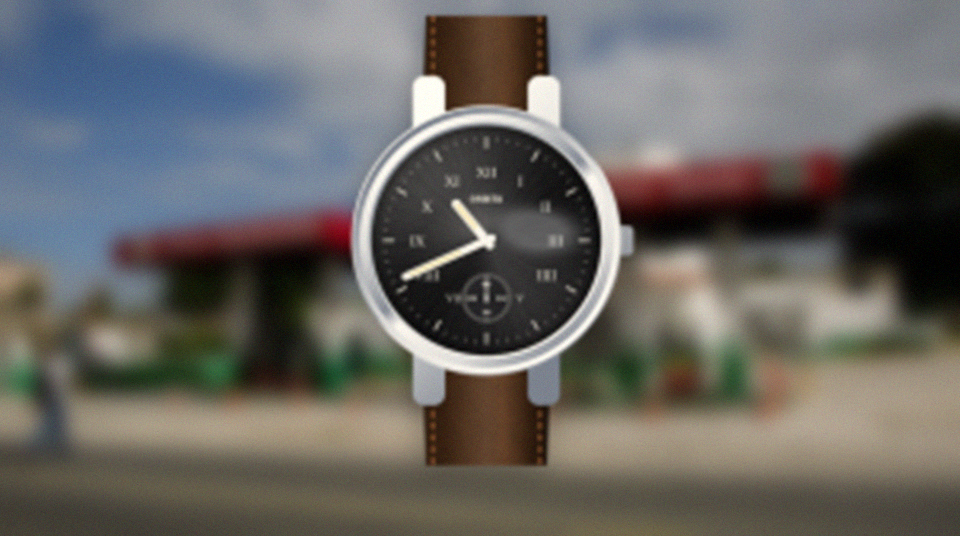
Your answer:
10 h 41 min
